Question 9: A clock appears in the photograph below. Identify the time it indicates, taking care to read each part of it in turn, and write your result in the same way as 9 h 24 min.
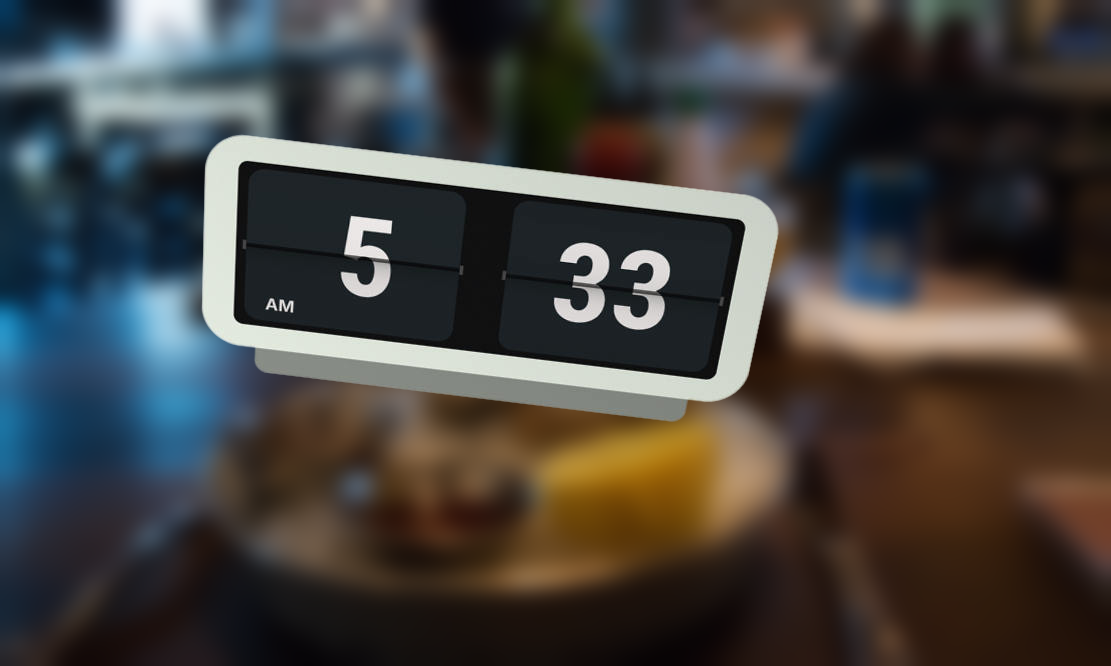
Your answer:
5 h 33 min
